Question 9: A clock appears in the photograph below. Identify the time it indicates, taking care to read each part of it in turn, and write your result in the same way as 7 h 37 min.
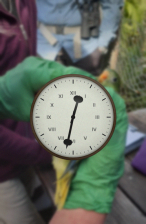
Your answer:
12 h 32 min
